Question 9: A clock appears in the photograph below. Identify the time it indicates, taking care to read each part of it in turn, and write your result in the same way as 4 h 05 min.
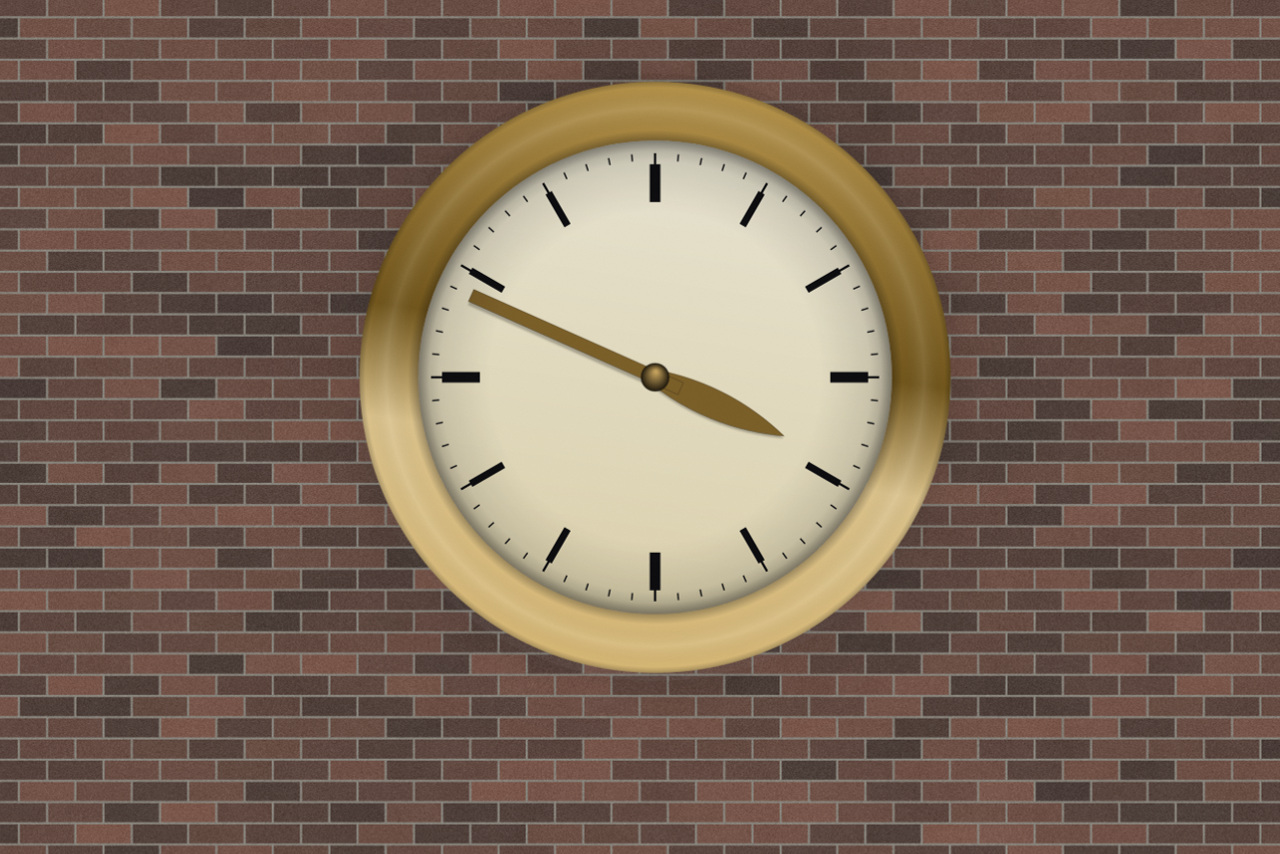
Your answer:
3 h 49 min
